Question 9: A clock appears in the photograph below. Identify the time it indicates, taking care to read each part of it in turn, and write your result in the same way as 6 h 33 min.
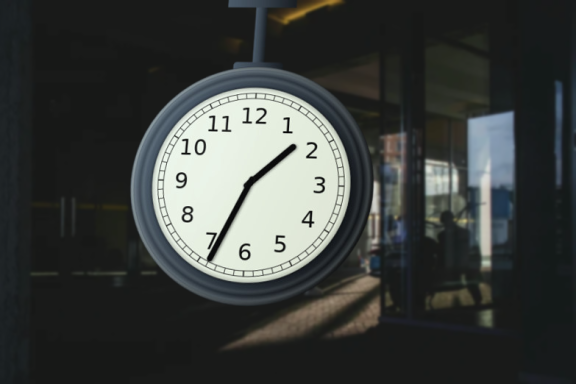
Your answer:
1 h 34 min
